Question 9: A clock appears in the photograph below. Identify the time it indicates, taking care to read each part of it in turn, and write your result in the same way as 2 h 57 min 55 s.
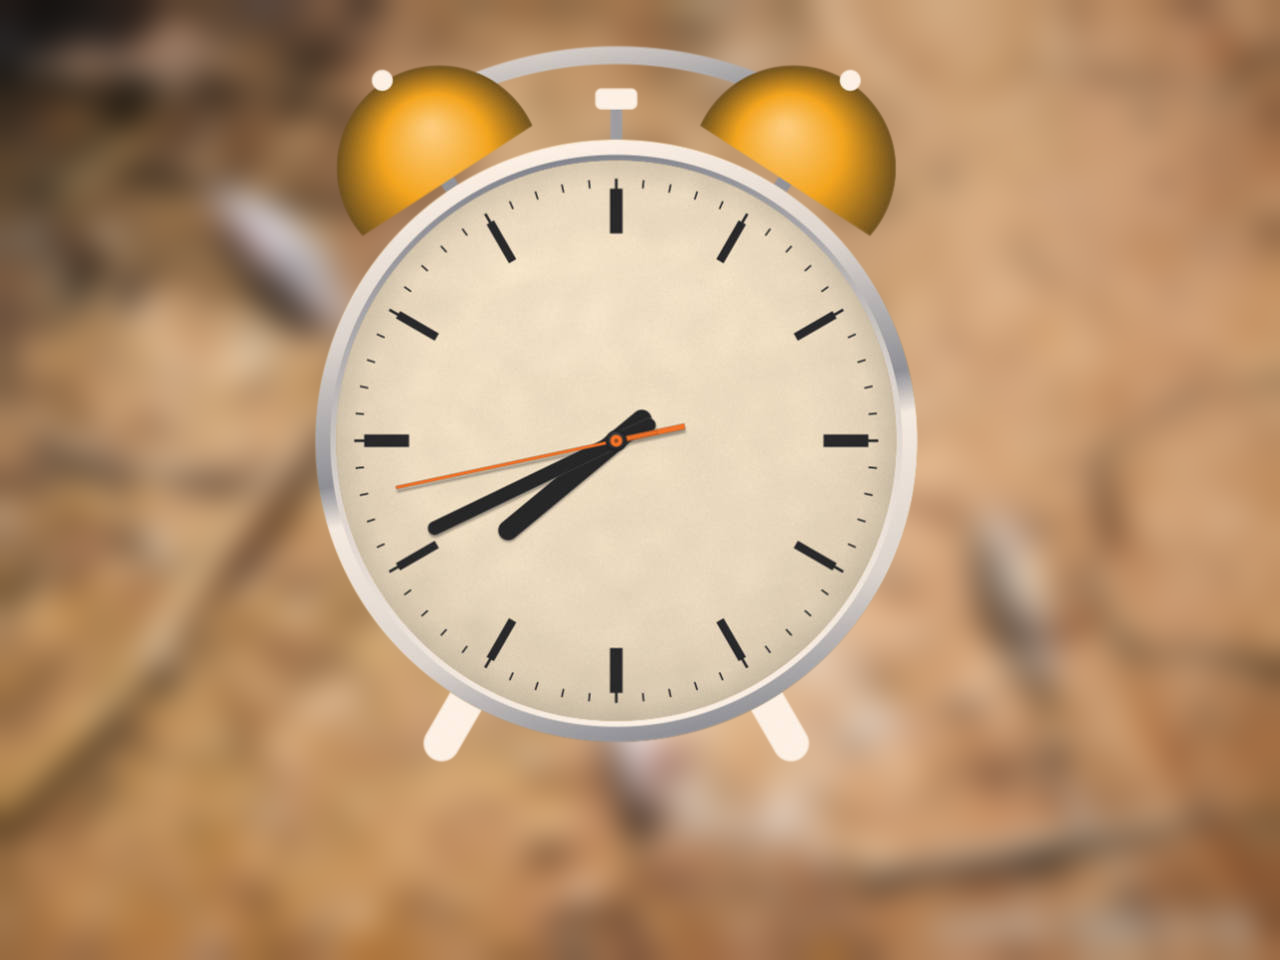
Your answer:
7 h 40 min 43 s
